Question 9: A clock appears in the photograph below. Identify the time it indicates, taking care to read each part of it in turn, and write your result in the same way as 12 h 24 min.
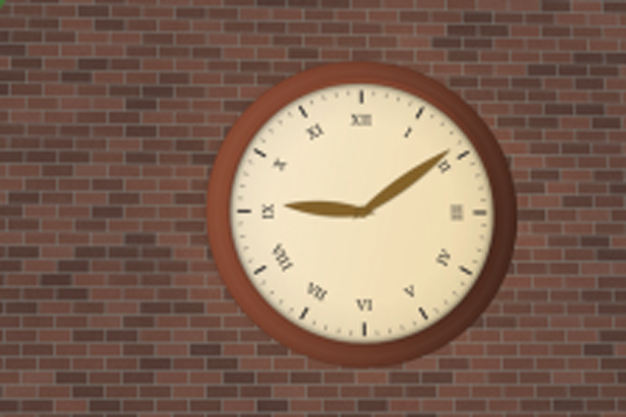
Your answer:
9 h 09 min
